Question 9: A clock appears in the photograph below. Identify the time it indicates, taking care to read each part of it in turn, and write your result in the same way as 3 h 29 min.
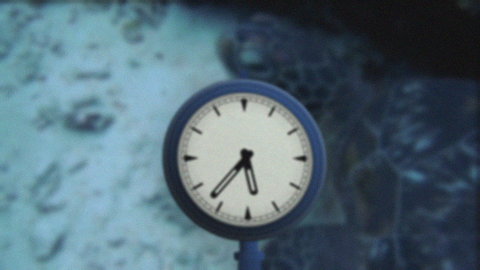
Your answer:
5 h 37 min
